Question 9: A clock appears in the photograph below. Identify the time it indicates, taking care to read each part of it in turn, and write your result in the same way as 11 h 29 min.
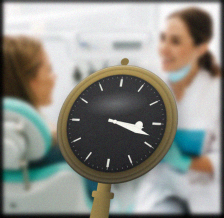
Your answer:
3 h 18 min
